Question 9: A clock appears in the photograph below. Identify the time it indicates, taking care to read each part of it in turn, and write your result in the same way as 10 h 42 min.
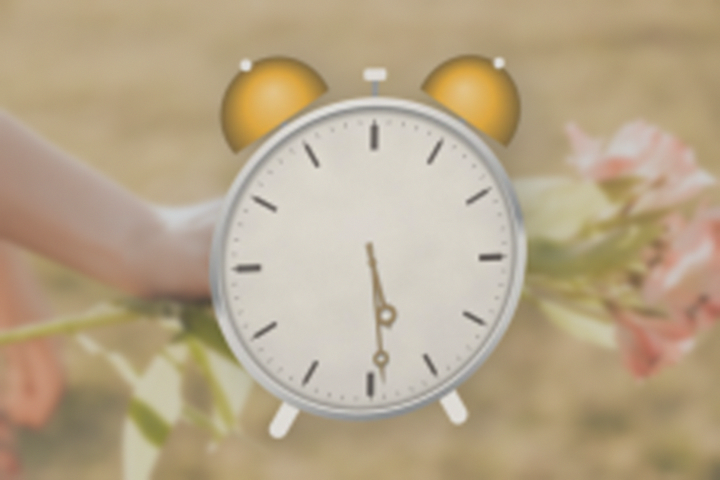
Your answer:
5 h 29 min
